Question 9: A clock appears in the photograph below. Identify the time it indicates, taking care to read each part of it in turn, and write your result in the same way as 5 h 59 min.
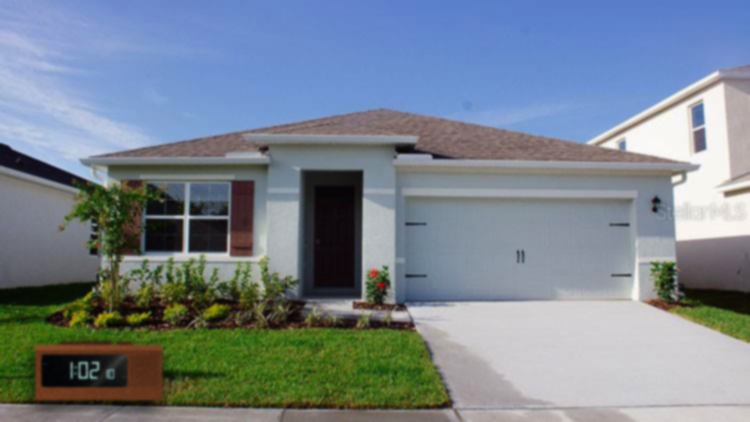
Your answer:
1 h 02 min
